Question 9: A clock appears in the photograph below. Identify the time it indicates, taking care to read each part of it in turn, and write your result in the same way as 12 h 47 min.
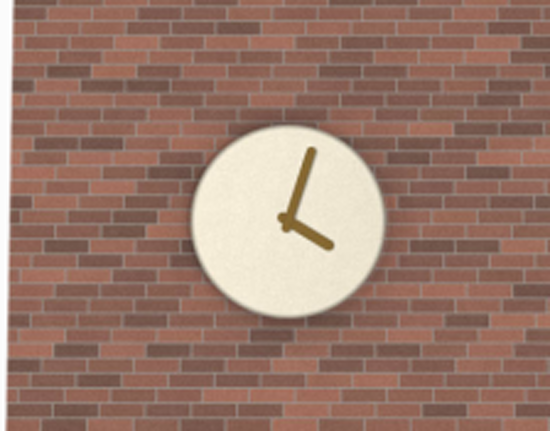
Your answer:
4 h 03 min
